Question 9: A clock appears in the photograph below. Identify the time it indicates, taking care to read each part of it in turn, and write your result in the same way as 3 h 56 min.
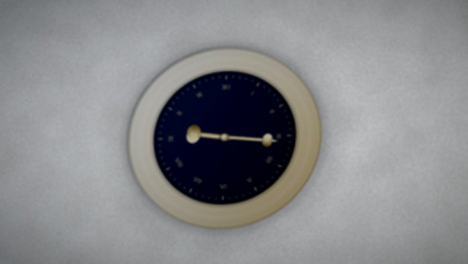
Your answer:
9 h 16 min
